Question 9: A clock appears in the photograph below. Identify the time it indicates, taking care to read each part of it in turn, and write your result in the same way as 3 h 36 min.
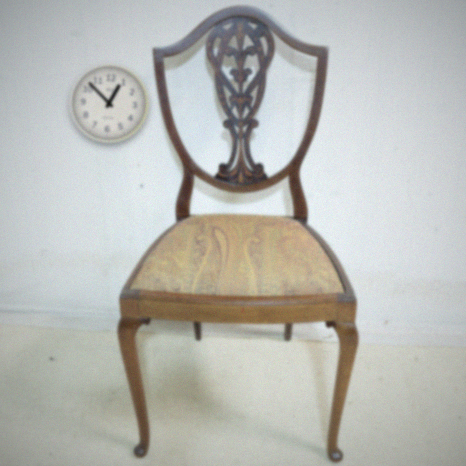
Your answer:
12 h 52 min
